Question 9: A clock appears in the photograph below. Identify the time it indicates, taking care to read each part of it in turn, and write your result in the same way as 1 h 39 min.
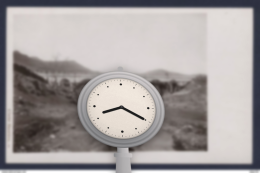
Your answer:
8 h 20 min
